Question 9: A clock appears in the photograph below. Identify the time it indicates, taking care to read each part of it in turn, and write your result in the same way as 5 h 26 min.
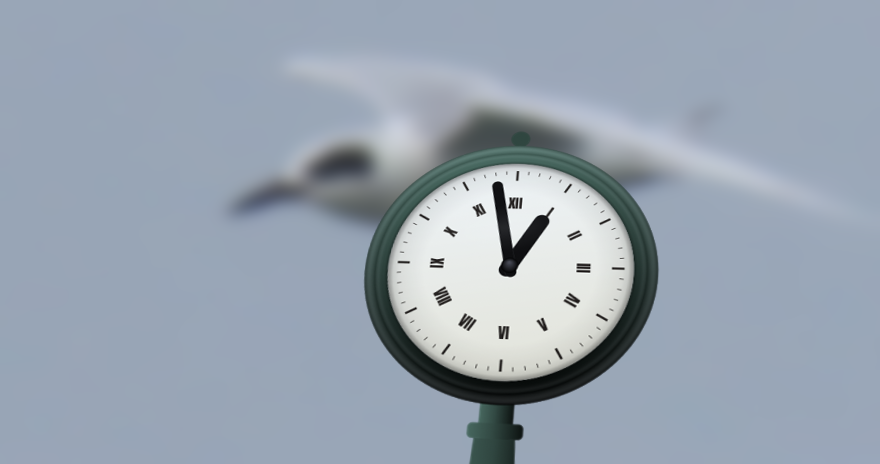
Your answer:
12 h 58 min
